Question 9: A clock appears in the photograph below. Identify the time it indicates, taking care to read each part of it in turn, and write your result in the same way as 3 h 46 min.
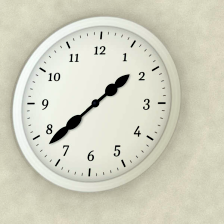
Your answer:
1 h 38 min
